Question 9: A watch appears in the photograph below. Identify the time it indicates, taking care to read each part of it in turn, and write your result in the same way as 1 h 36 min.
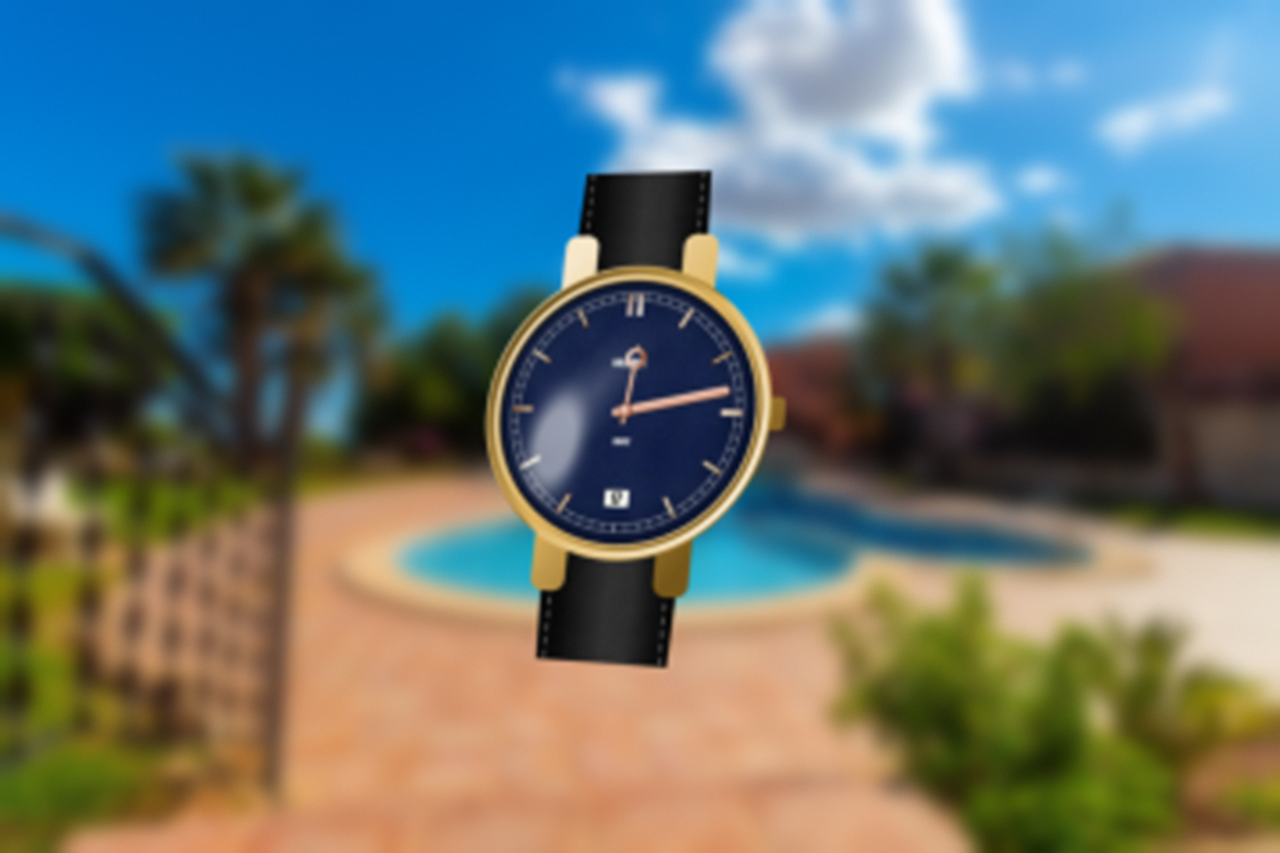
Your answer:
12 h 13 min
